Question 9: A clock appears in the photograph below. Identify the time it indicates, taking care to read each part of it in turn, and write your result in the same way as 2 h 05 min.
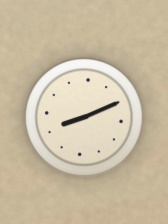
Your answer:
8 h 10 min
